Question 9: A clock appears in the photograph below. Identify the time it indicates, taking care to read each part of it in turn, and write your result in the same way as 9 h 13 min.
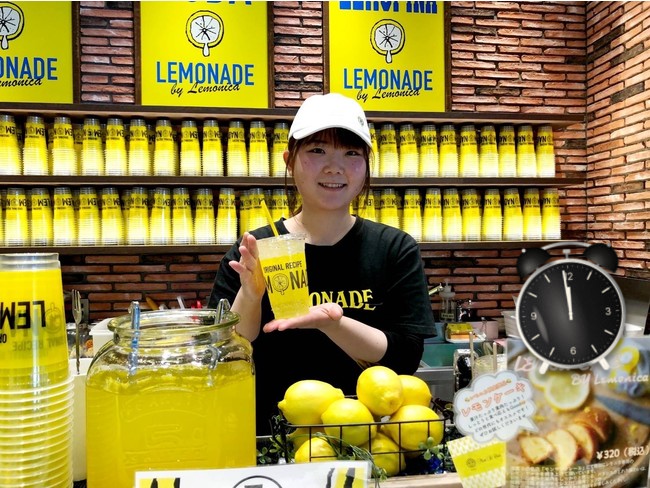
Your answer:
11 h 59 min
